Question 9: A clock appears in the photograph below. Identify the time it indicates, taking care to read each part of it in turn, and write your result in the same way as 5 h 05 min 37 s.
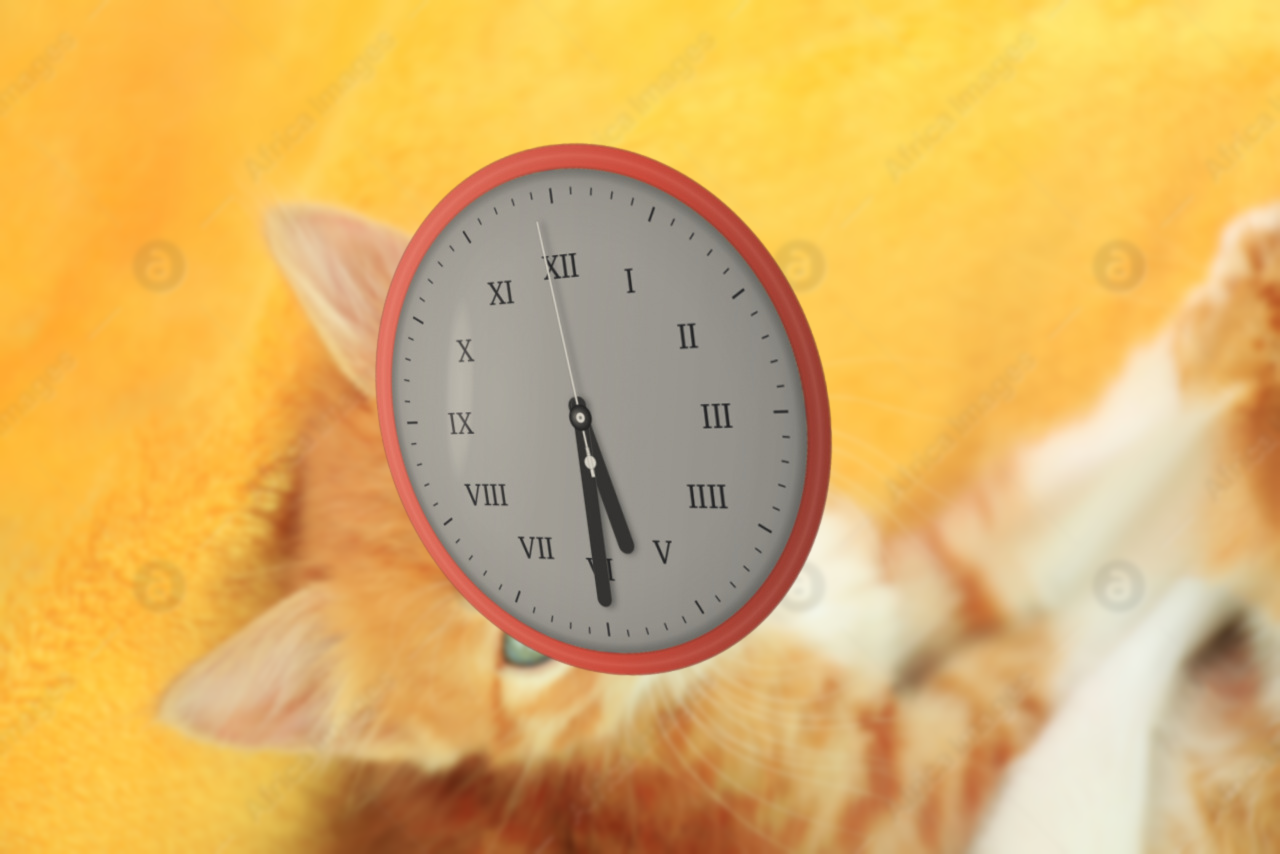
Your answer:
5 h 29 min 59 s
